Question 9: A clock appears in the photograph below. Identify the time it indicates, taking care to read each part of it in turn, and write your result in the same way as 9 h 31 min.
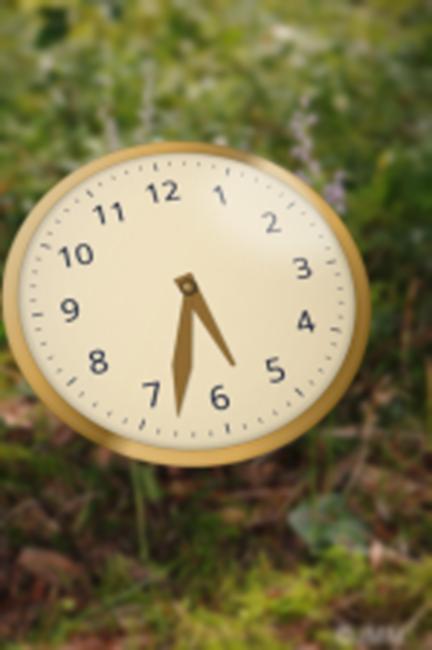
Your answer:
5 h 33 min
